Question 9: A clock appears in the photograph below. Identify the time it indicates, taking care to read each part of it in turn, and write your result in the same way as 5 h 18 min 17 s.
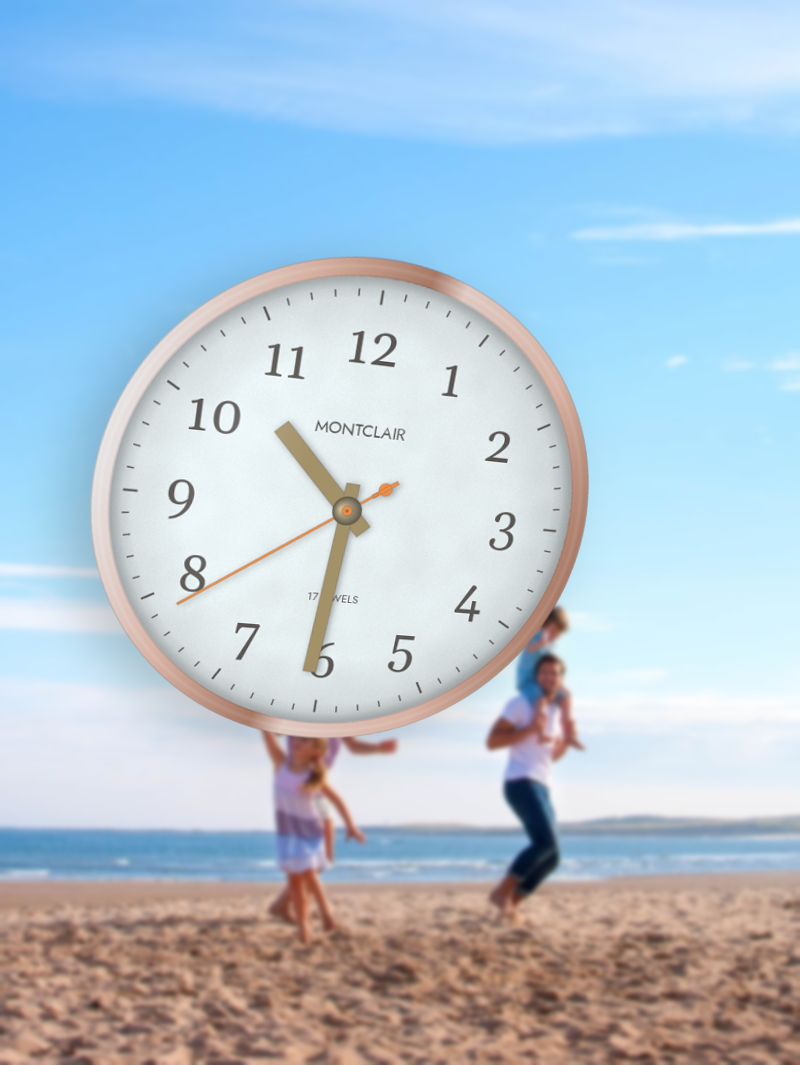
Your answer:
10 h 30 min 39 s
